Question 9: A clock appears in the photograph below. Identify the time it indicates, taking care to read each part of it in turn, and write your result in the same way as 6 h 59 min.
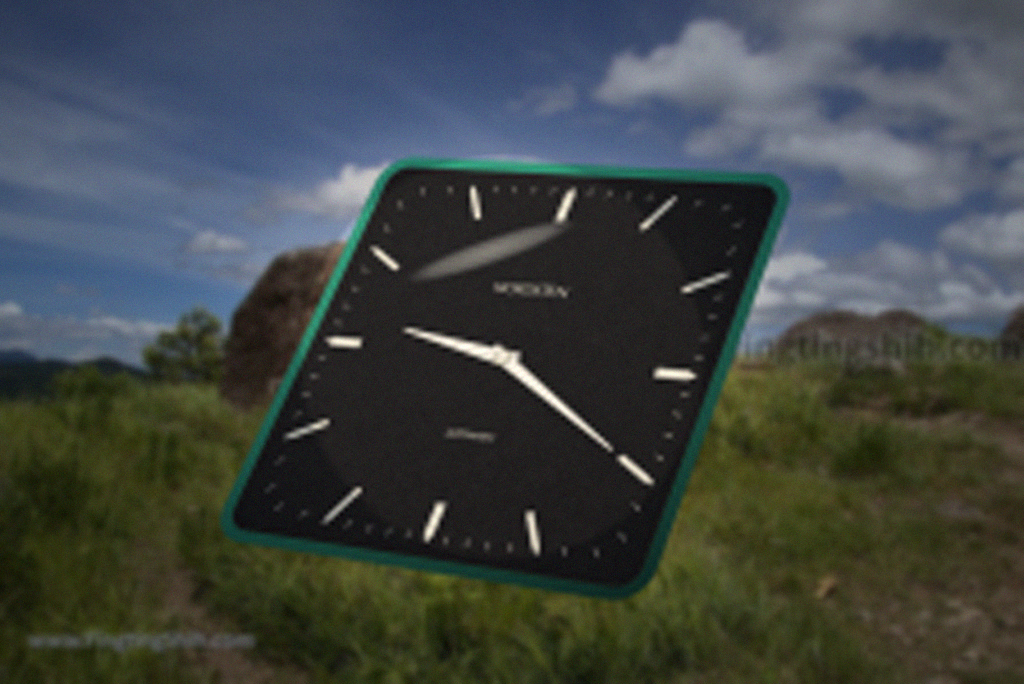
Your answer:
9 h 20 min
